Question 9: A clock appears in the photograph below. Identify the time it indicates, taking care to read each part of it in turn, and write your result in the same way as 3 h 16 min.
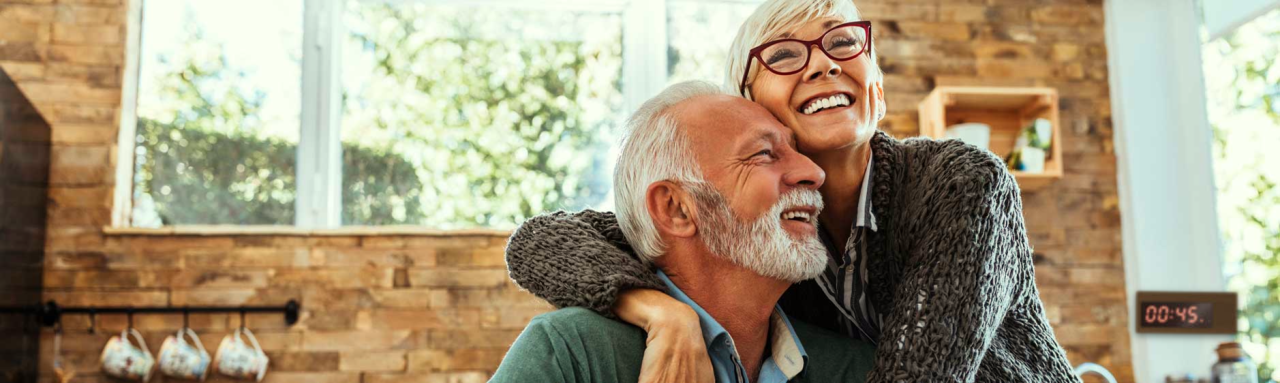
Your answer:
0 h 45 min
